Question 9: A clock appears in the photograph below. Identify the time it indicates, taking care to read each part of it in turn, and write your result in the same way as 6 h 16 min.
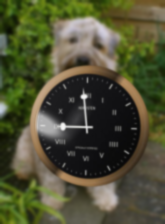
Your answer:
8 h 59 min
